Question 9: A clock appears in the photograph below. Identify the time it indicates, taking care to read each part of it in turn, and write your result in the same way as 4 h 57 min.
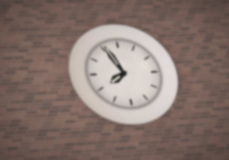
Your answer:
7 h 56 min
